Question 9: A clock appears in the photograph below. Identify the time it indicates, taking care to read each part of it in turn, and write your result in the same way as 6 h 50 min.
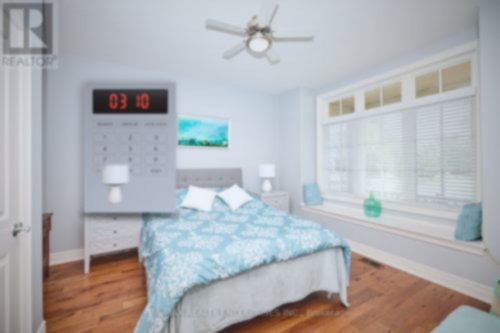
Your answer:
3 h 10 min
